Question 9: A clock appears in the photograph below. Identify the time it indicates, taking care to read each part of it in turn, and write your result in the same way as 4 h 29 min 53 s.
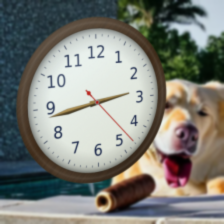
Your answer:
2 h 43 min 23 s
